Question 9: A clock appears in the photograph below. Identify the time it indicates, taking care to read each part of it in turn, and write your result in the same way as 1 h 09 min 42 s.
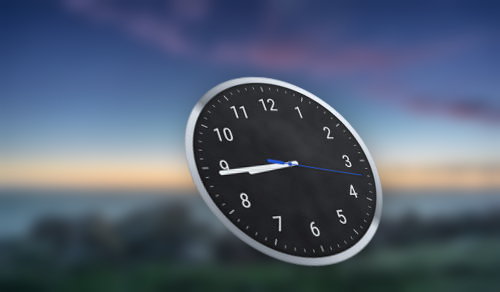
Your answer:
8 h 44 min 17 s
